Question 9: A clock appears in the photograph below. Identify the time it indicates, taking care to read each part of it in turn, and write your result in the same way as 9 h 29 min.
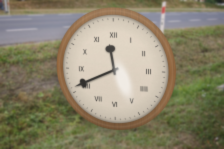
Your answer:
11 h 41 min
